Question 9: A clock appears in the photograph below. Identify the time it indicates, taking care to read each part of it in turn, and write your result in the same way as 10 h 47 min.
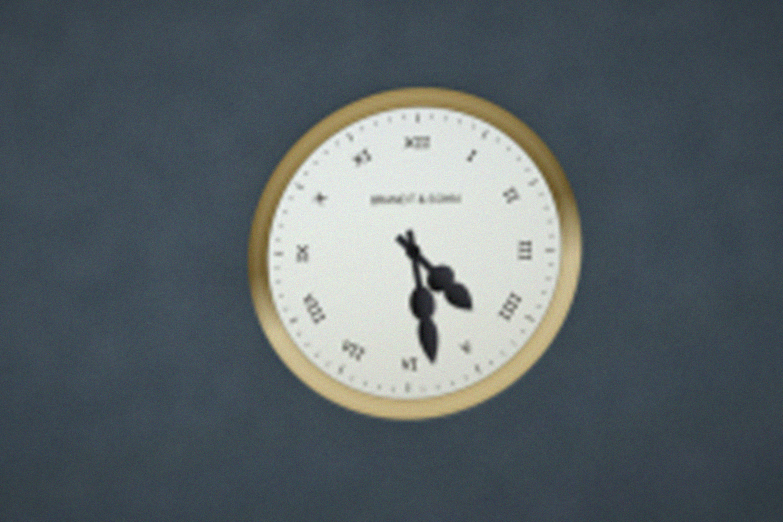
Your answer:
4 h 28 min
